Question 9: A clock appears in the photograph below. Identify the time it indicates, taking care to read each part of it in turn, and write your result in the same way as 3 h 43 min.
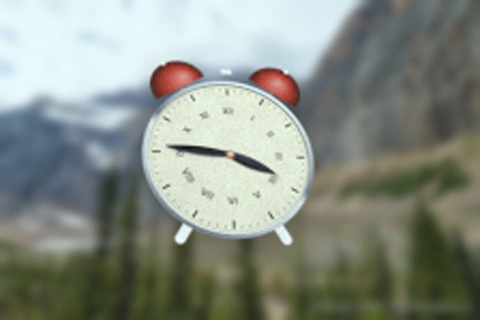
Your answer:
3 h 46 min
